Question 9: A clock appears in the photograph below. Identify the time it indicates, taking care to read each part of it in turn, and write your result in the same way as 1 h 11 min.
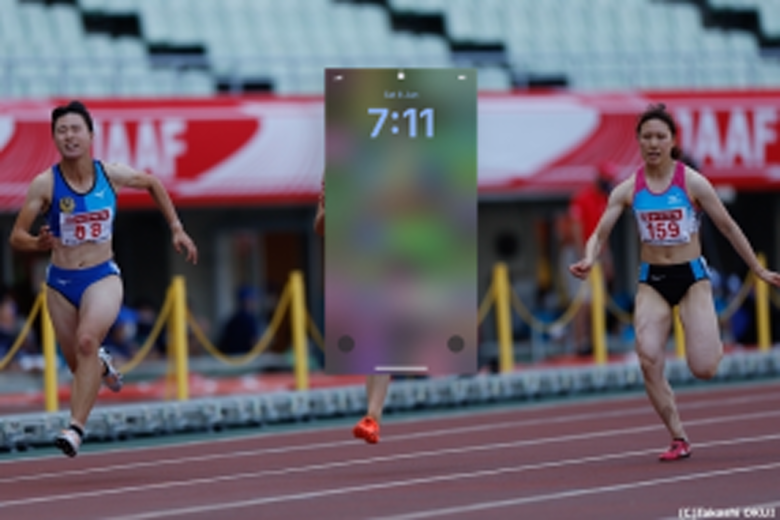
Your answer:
7 h 11 min
